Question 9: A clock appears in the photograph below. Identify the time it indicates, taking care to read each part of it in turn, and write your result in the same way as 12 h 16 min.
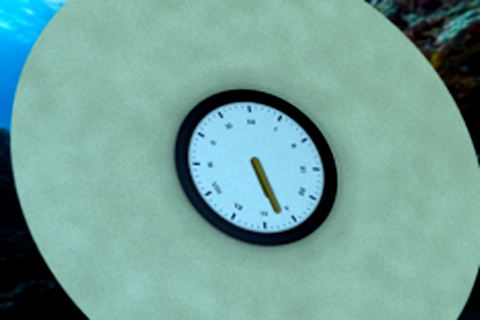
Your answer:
5 h 27 min
